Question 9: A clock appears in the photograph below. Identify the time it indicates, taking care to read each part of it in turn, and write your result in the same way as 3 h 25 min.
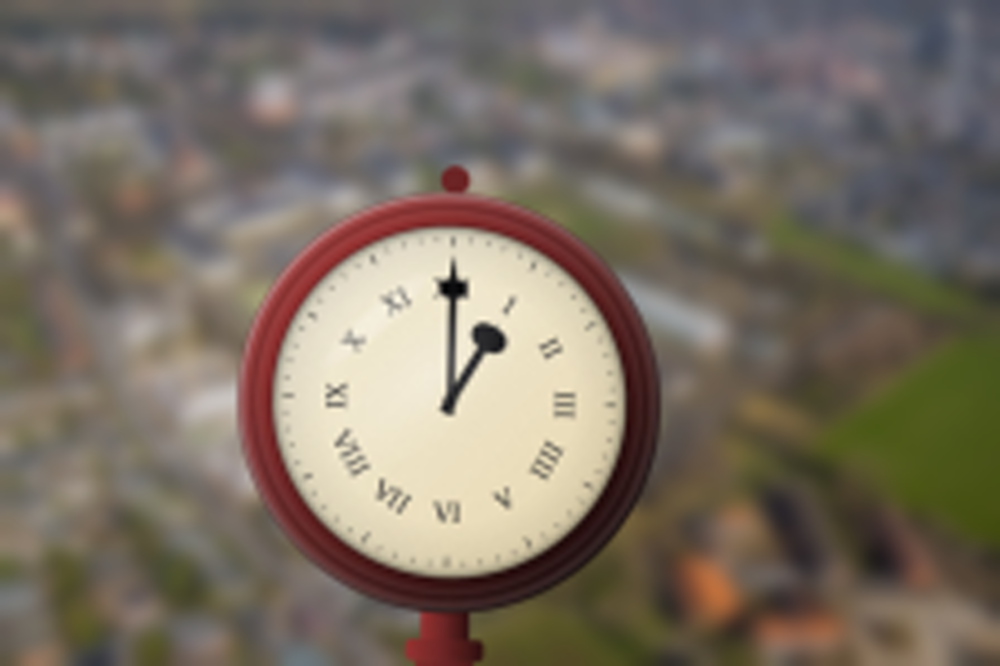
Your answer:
1 h 00 min
